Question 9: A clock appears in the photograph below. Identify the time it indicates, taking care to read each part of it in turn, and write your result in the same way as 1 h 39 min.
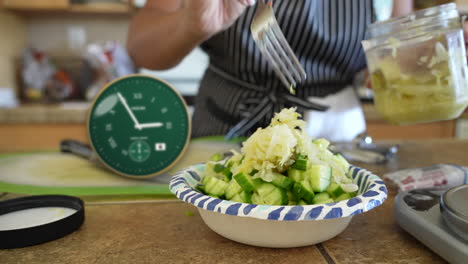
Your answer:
2 h 55 min
